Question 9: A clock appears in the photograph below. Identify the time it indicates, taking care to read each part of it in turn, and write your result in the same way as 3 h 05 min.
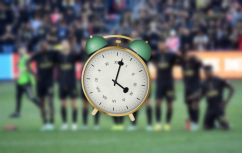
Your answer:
4 h 02 min
